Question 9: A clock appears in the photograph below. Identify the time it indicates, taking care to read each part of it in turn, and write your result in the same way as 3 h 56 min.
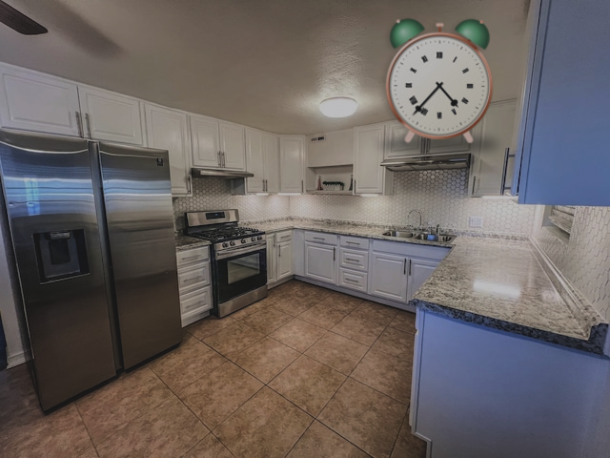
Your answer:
4 h 37 min
